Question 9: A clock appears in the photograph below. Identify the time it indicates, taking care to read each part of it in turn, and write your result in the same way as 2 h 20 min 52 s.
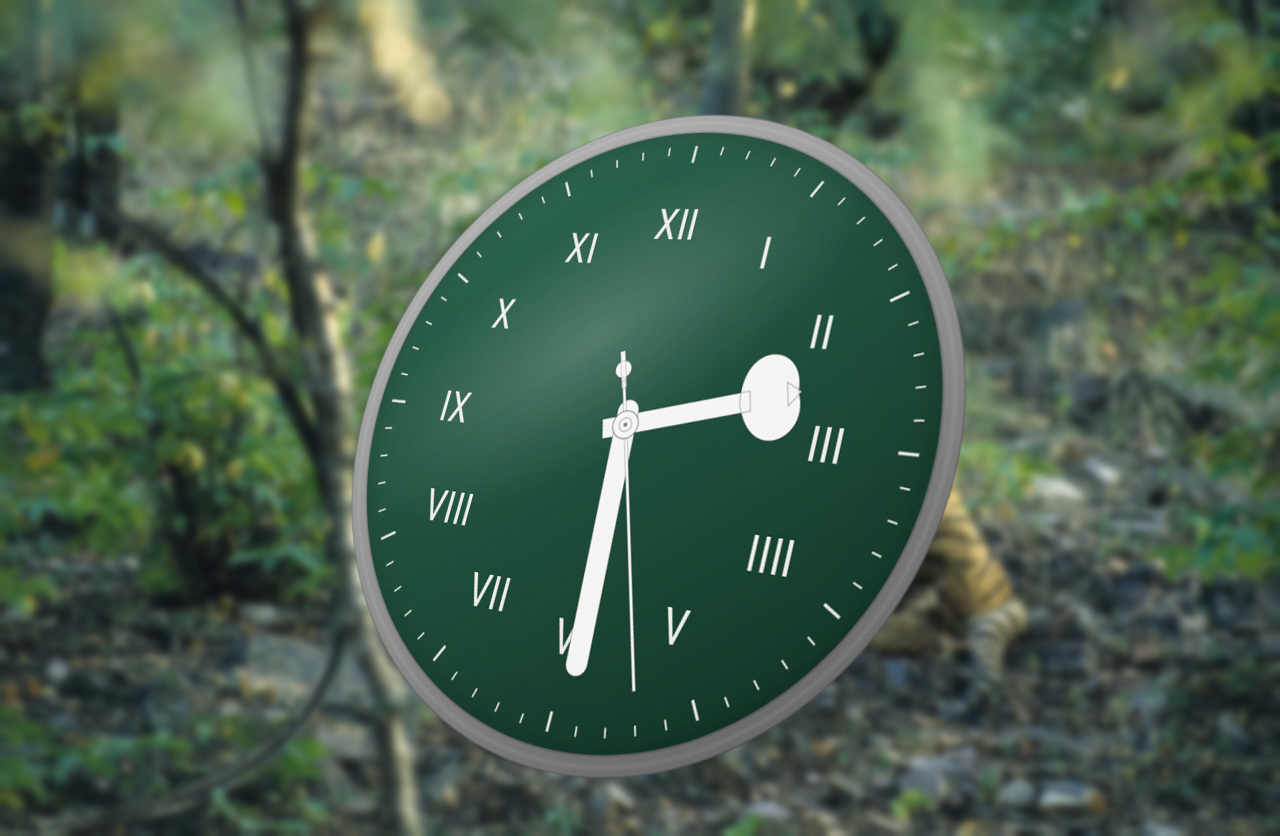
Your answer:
2 h 29 min 27 s
